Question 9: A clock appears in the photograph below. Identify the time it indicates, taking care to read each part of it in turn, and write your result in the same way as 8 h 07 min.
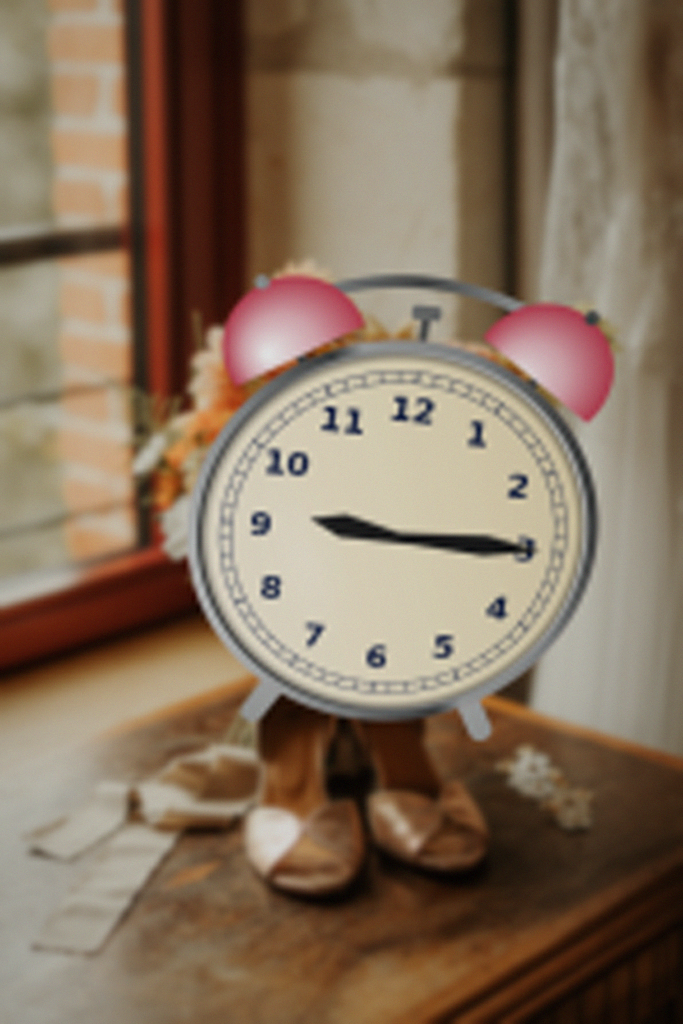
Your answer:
9 h 15 min
